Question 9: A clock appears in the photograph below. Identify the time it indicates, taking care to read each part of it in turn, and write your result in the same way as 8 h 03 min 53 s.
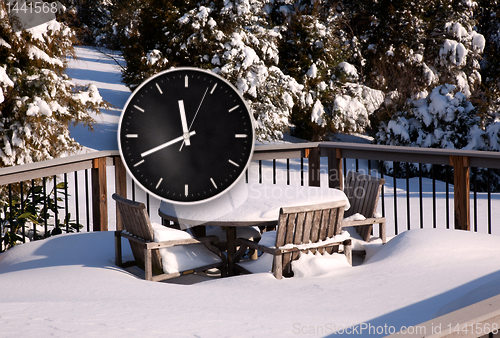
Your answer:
11 h 41 min 04 s
